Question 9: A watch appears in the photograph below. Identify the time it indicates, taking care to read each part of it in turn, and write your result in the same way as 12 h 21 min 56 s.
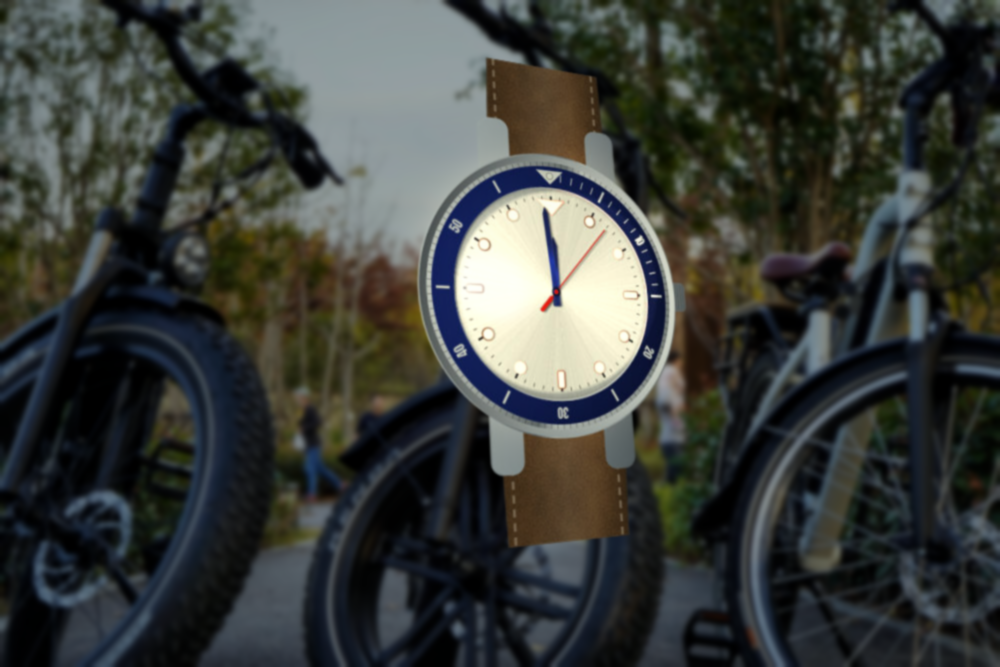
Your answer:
11 h 59 min 07 s
